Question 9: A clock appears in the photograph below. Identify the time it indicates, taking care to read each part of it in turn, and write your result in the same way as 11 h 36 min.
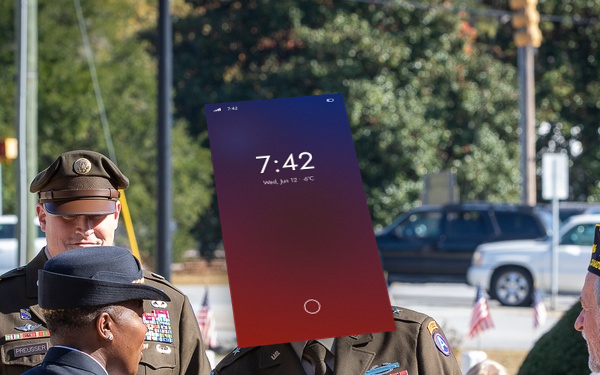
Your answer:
7 h 42 min
